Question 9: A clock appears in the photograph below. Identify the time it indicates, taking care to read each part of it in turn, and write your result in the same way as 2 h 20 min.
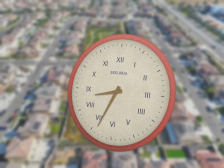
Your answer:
8 h 34 min
